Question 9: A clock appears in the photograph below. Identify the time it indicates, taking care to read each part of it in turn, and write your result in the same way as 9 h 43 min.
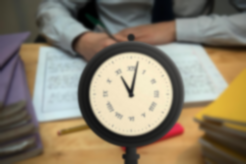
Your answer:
11 h 02 min
